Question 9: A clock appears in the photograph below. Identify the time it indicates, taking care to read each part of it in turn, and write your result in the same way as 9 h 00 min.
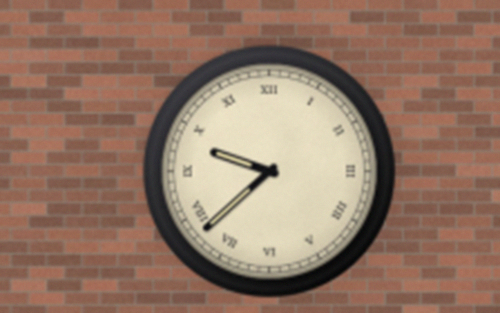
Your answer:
9 h 38 min
